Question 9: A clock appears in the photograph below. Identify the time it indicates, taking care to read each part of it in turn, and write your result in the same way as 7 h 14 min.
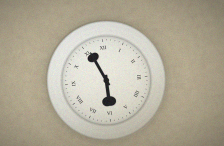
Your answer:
5 h 56 min
